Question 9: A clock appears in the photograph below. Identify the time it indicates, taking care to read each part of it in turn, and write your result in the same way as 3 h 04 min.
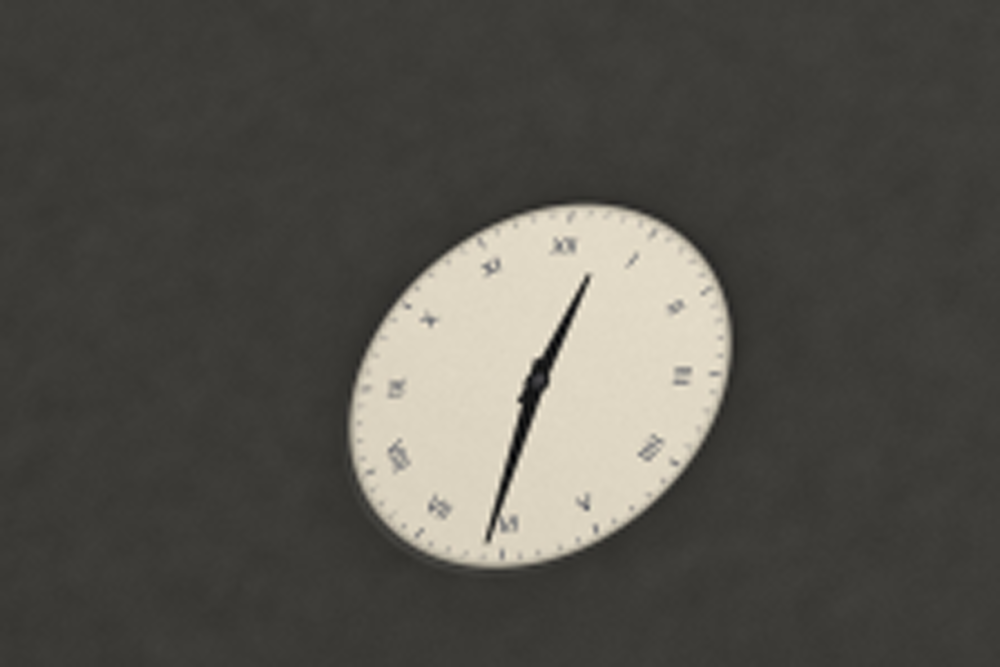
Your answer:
12 h 31 min
